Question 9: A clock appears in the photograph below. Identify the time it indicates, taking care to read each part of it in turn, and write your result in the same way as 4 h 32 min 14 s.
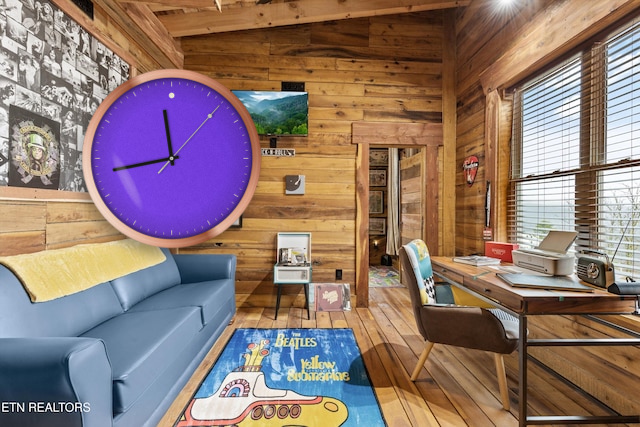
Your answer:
11 h 43 min 07 s
